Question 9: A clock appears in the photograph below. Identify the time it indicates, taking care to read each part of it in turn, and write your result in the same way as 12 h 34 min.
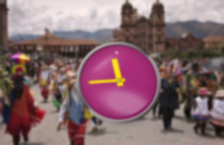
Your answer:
11 h 45 min
